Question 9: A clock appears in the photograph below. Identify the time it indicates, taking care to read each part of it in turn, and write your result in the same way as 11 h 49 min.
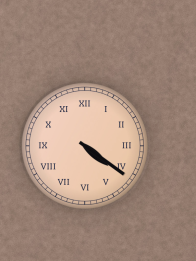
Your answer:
4 h 21 min
